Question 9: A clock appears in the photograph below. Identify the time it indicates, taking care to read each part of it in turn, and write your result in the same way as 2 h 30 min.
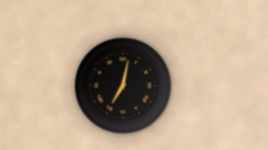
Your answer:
7 h 02 min
